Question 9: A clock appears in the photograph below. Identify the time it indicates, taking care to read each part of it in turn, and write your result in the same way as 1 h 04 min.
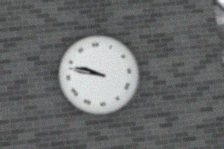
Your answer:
9 h 48 min
